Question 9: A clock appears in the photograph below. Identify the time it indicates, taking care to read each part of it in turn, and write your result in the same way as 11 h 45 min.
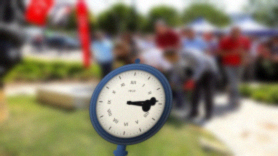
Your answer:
3 h 14 min
